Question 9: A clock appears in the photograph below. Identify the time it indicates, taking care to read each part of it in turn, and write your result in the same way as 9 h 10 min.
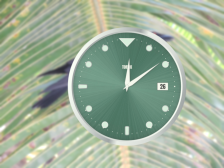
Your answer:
12 h 09 min
